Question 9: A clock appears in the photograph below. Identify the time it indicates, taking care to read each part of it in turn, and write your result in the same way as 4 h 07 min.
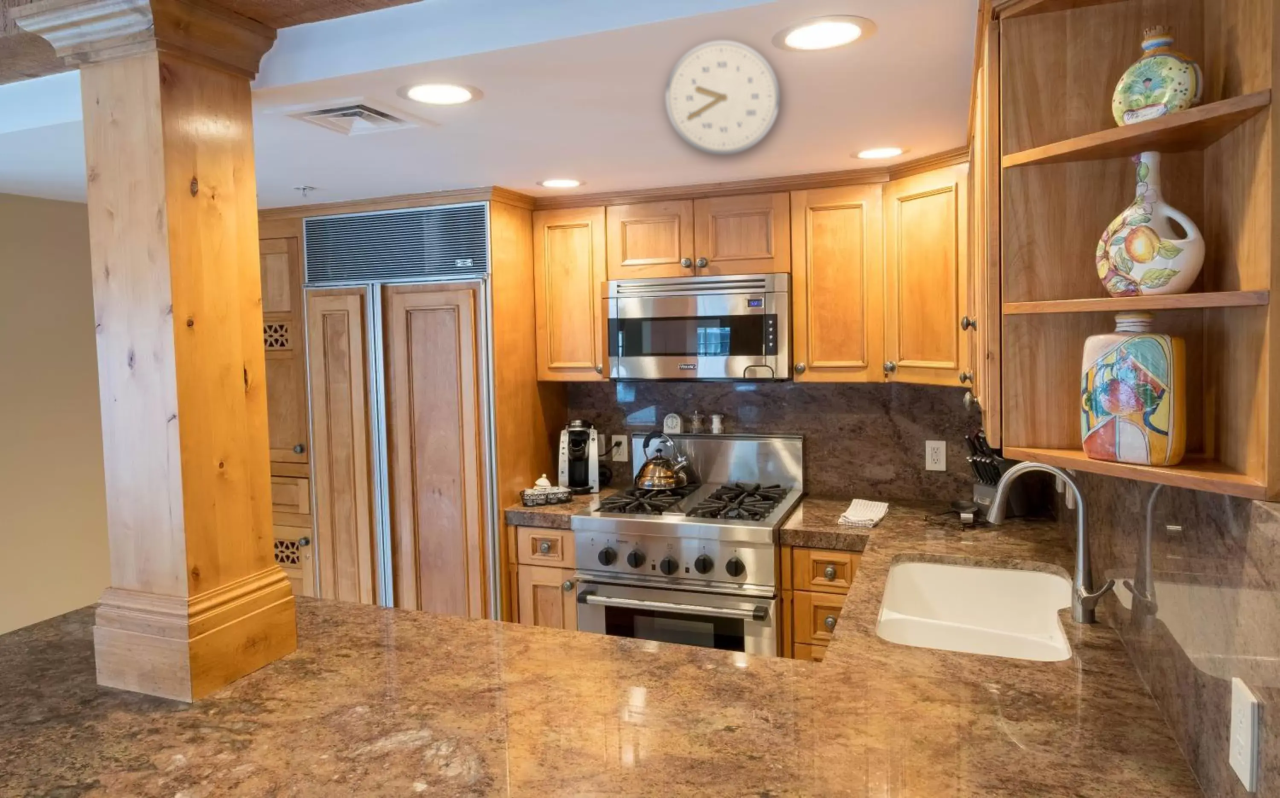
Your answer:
9 h 40 min
